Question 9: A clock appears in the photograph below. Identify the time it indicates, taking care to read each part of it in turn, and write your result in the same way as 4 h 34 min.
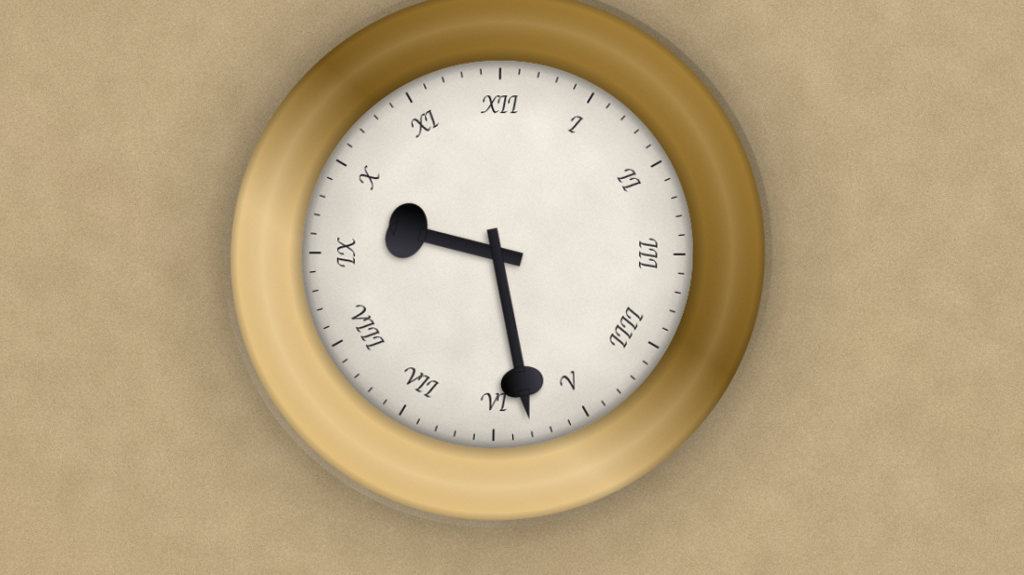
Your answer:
9 h 28 min
